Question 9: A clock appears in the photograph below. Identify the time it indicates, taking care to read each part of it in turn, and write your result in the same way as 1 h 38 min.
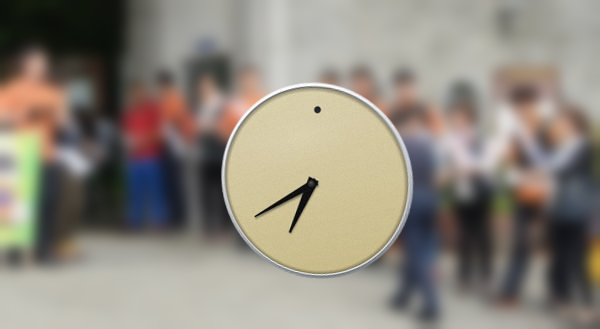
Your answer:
6 h 39 min
